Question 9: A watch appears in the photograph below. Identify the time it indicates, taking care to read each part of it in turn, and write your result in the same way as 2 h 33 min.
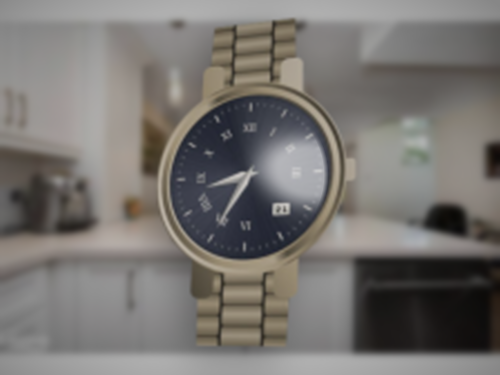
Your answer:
8 h 35 min
